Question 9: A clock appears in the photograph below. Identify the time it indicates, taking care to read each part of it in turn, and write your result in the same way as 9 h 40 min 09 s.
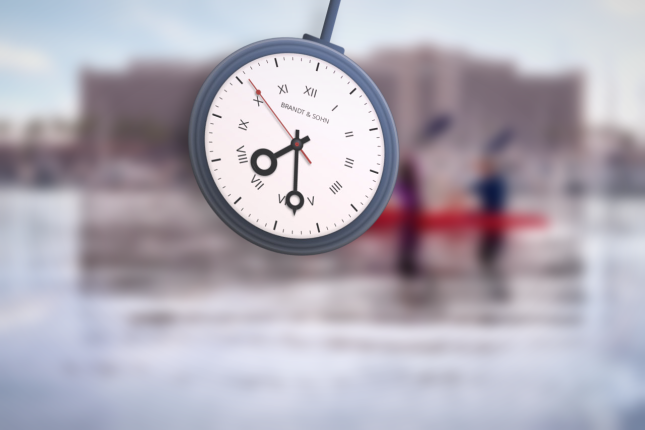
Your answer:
7 h 27 min 51 s
